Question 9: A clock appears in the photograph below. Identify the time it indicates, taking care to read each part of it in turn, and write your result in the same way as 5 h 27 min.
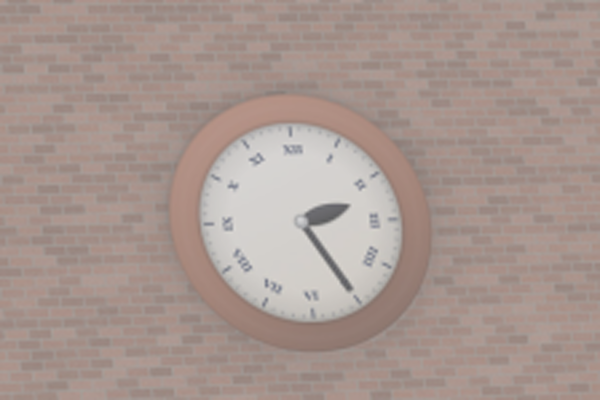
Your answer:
2 h 25 min
